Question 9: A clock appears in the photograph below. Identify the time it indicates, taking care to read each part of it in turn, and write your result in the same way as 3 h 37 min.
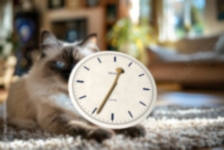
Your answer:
12 h 34 min
